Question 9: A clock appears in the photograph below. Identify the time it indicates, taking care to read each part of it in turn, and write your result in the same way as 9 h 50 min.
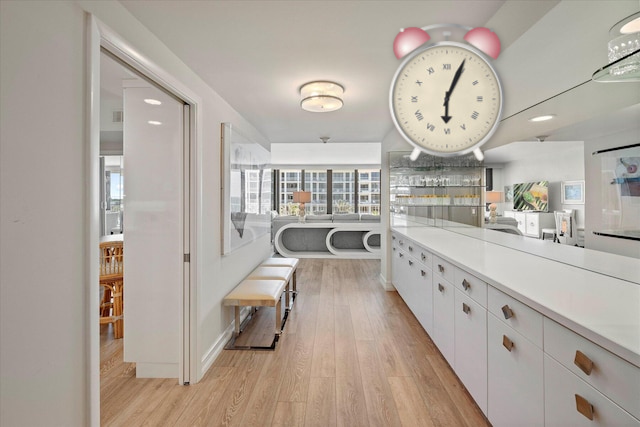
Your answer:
6 h 04 min
